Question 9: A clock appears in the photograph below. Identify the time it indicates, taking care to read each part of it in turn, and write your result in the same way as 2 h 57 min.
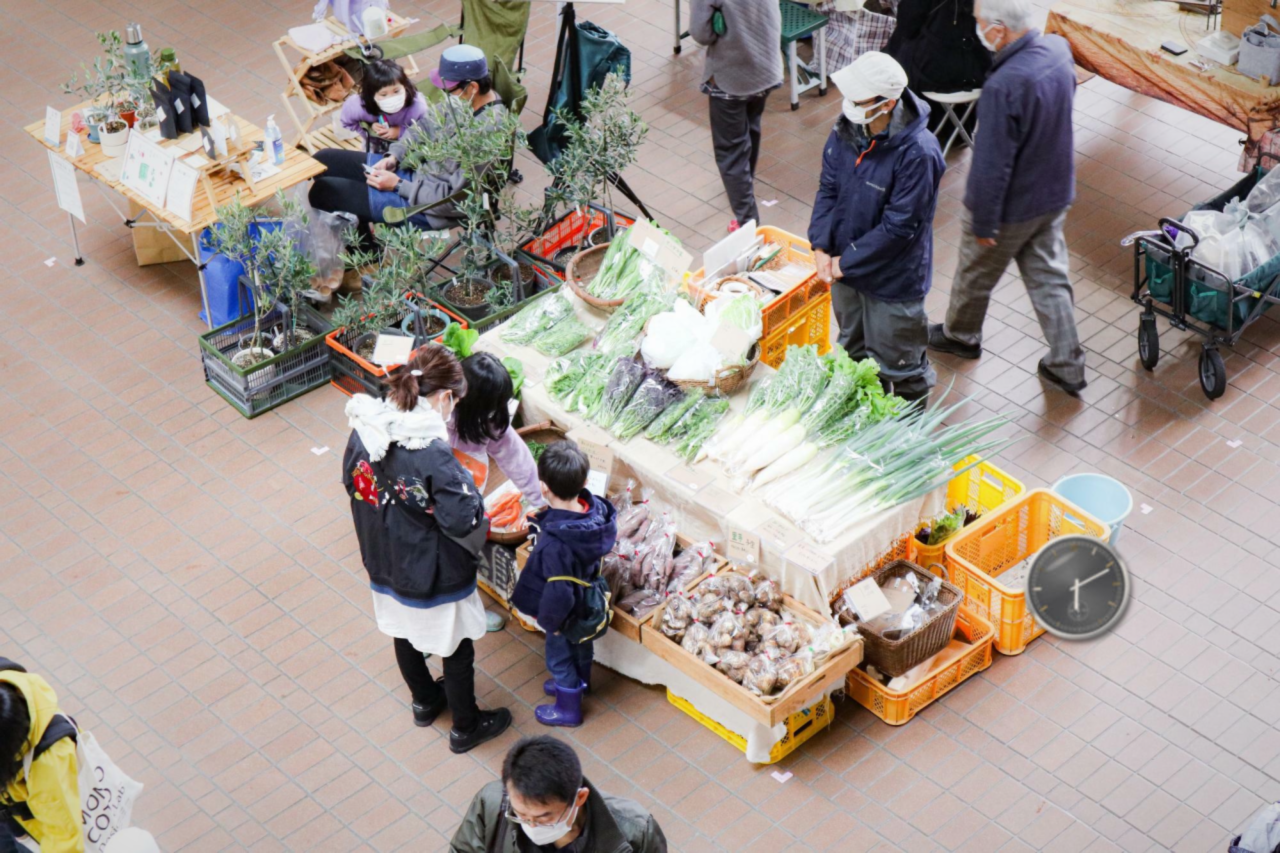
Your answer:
6 h 11 min
